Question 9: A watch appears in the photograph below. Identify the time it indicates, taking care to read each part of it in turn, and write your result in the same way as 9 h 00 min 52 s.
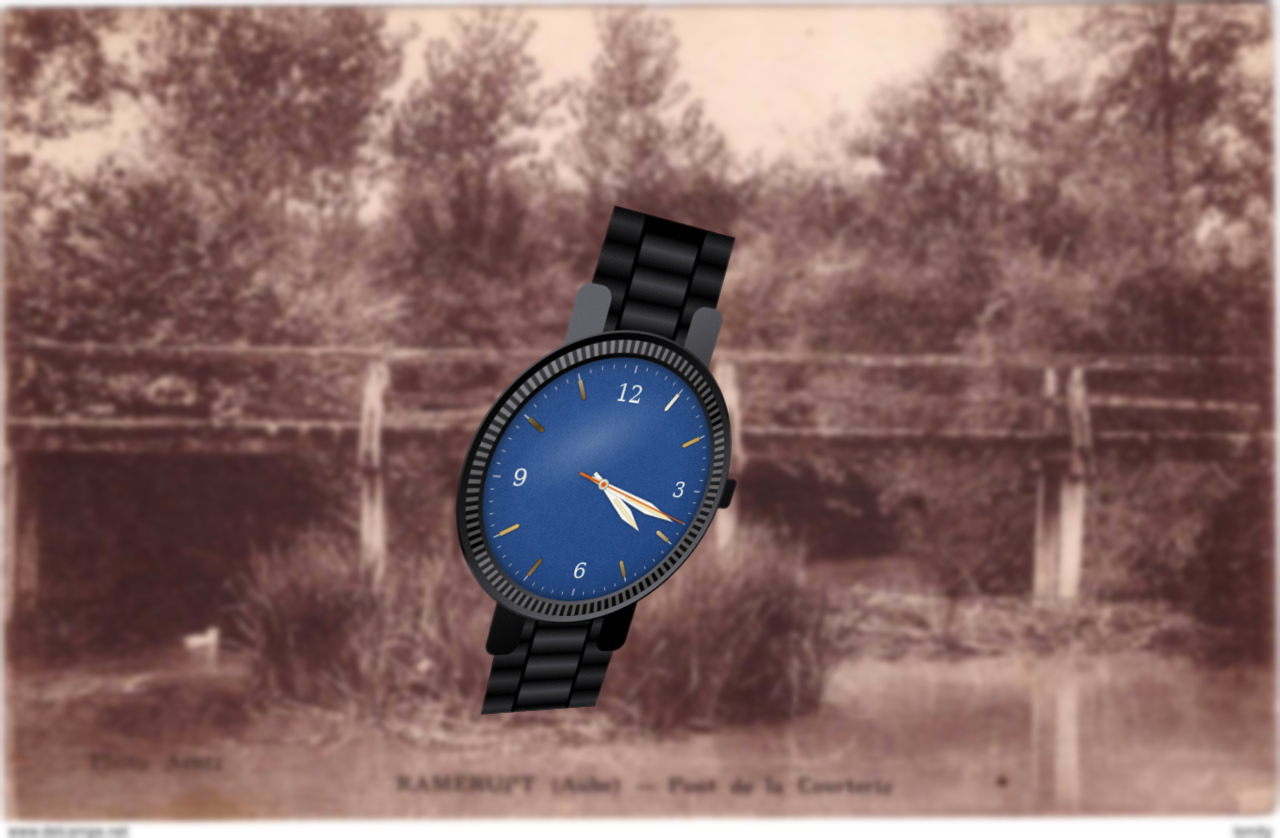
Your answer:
4 h 18 min 18 s
